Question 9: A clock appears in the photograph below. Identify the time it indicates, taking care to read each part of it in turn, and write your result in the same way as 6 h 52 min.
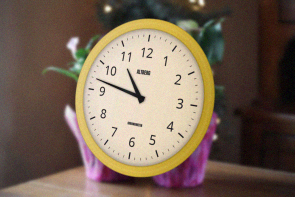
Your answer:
10 h 47 min
